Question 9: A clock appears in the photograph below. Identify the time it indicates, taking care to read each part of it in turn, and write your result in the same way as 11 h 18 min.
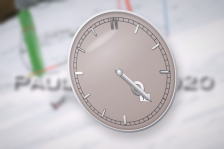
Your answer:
4 h 22 min
